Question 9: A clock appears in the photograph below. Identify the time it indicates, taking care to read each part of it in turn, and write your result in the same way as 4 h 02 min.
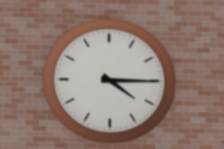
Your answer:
4 h 15 min
